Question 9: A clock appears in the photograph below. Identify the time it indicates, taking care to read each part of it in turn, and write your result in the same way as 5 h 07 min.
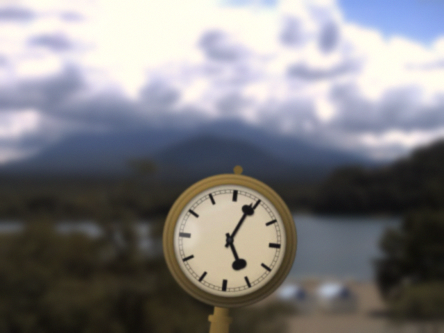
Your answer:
5 h 04 min
